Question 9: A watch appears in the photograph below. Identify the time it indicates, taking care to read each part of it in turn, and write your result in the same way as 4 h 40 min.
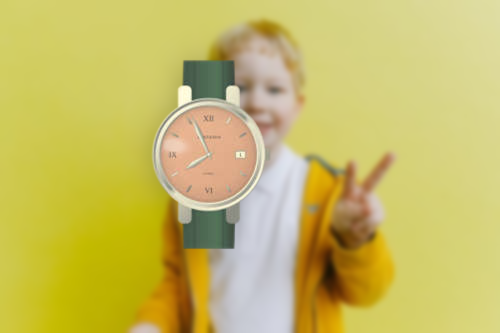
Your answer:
7 h 56 min
